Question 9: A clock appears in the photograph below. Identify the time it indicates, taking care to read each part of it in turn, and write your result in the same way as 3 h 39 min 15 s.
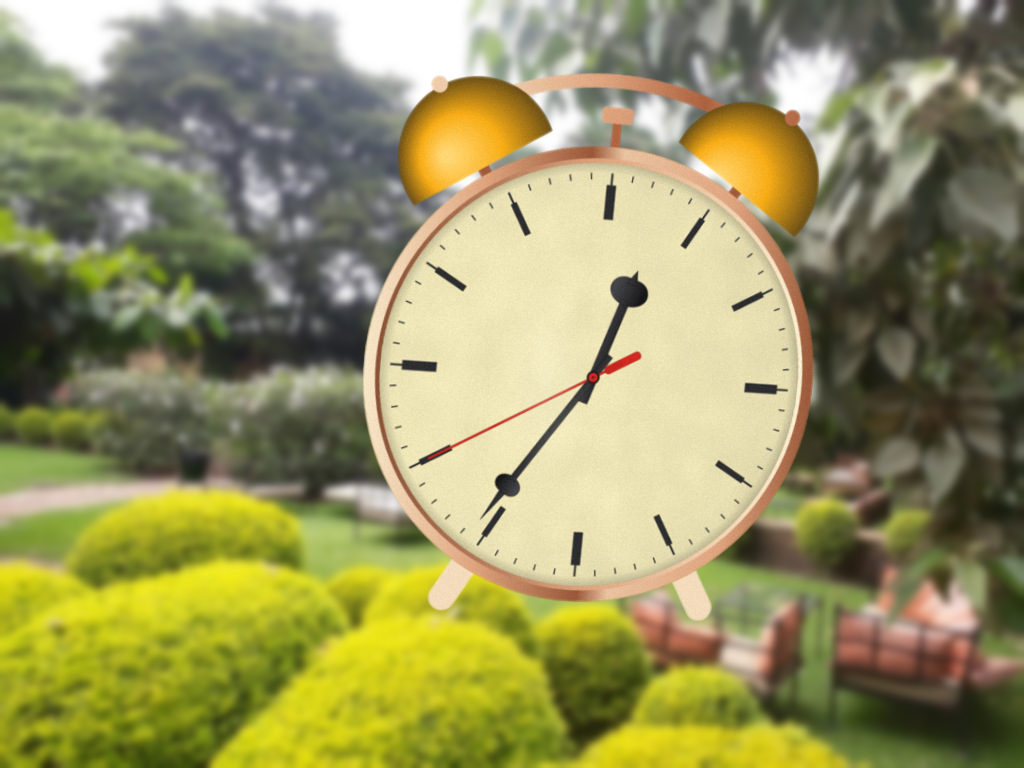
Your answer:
12 h 35 min 40 s
